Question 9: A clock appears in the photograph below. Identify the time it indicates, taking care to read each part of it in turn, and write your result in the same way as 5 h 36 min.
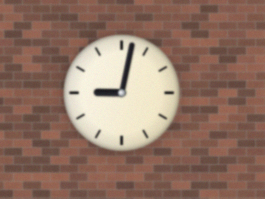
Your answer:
9 h 02 min
